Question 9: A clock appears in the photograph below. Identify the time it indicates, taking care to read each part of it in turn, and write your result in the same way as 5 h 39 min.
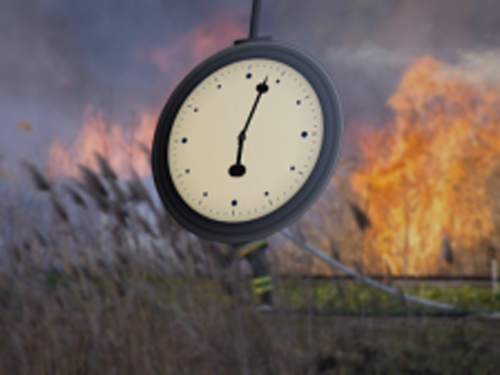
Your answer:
6 h 03 min
